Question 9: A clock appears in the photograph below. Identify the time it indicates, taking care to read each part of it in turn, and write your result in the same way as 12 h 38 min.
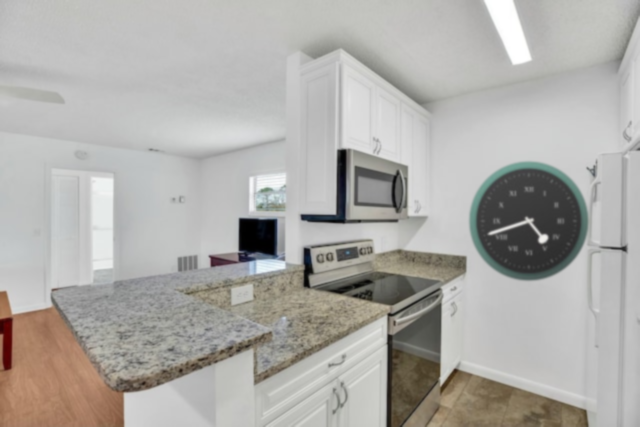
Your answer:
4 h 42 min
